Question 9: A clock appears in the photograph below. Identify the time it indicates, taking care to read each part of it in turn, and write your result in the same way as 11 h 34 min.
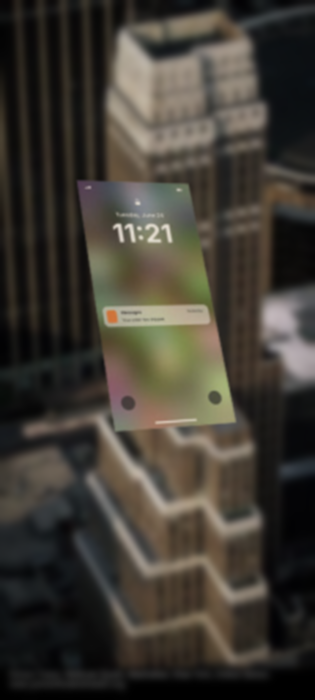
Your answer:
11 h 21 min
